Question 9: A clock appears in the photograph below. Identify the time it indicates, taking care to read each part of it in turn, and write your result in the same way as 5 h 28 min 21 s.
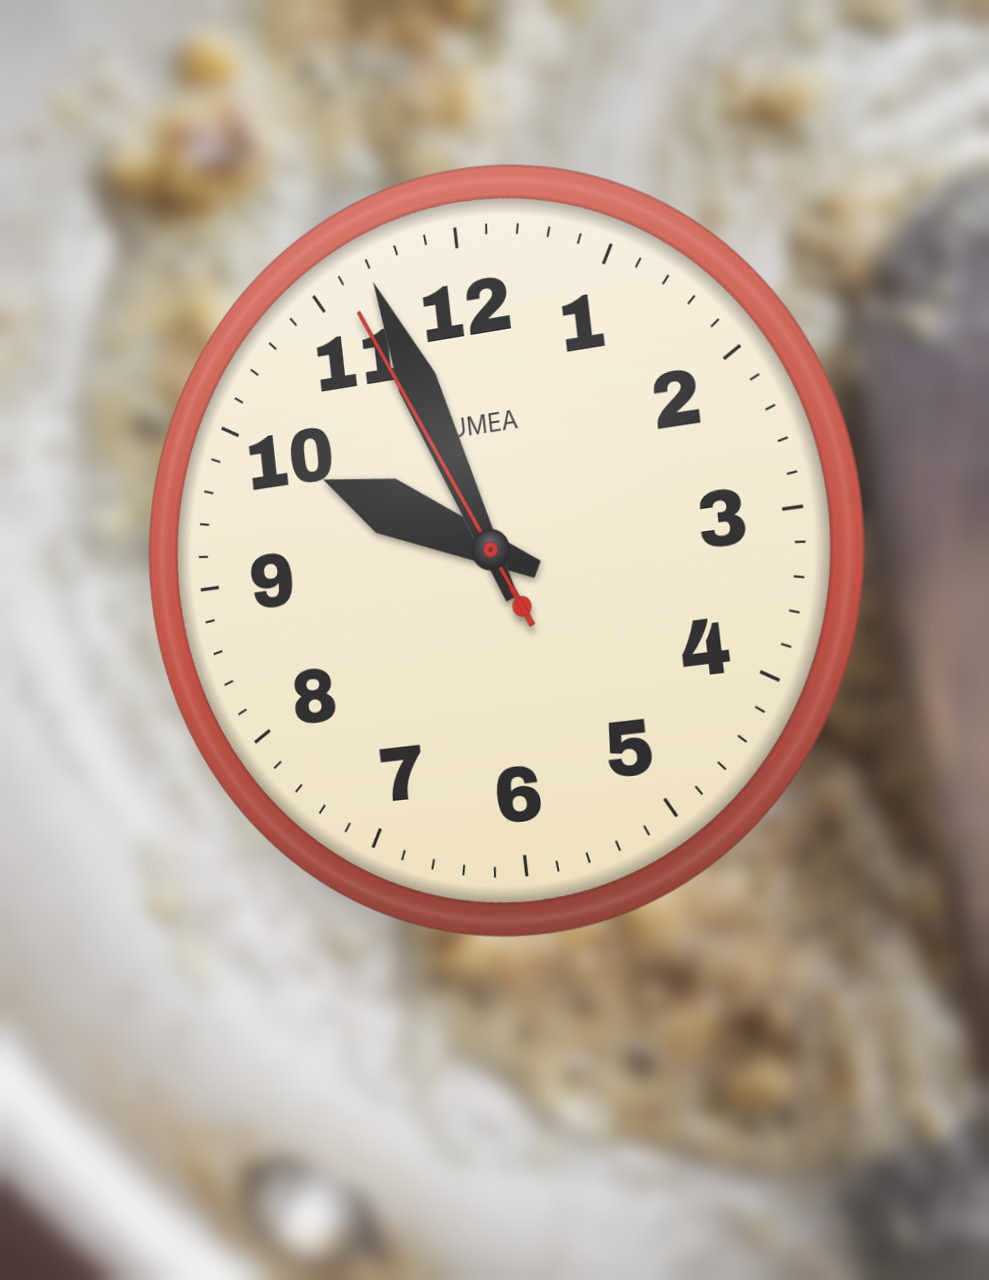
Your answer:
9 h 56 min 56 s
